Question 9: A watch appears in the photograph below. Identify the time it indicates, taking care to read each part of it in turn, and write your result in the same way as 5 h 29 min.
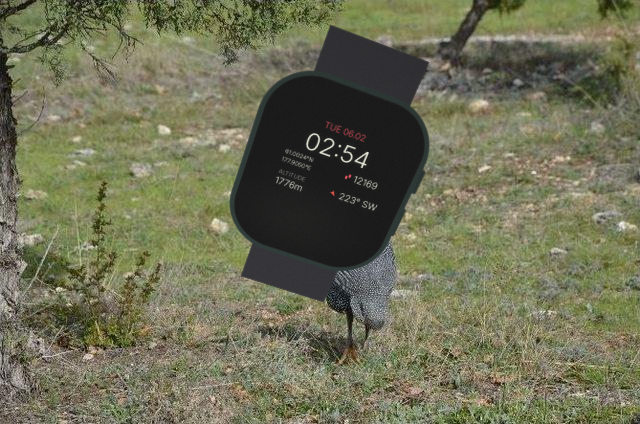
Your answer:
2 h 54 min
